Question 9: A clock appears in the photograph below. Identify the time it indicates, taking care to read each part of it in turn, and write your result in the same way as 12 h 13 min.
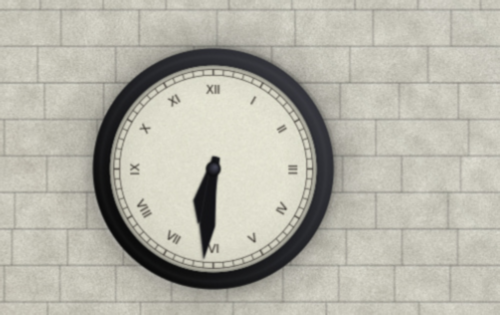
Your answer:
6 h 31 min
